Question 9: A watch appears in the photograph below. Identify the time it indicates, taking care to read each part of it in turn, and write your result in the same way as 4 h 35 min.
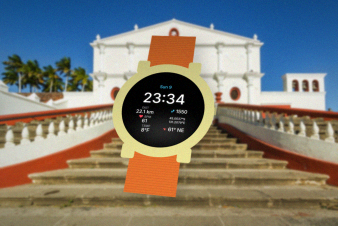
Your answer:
23 h 34 min
